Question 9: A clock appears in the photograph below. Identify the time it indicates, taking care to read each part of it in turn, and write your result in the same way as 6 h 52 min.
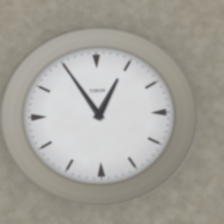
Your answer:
12 h 55 min
